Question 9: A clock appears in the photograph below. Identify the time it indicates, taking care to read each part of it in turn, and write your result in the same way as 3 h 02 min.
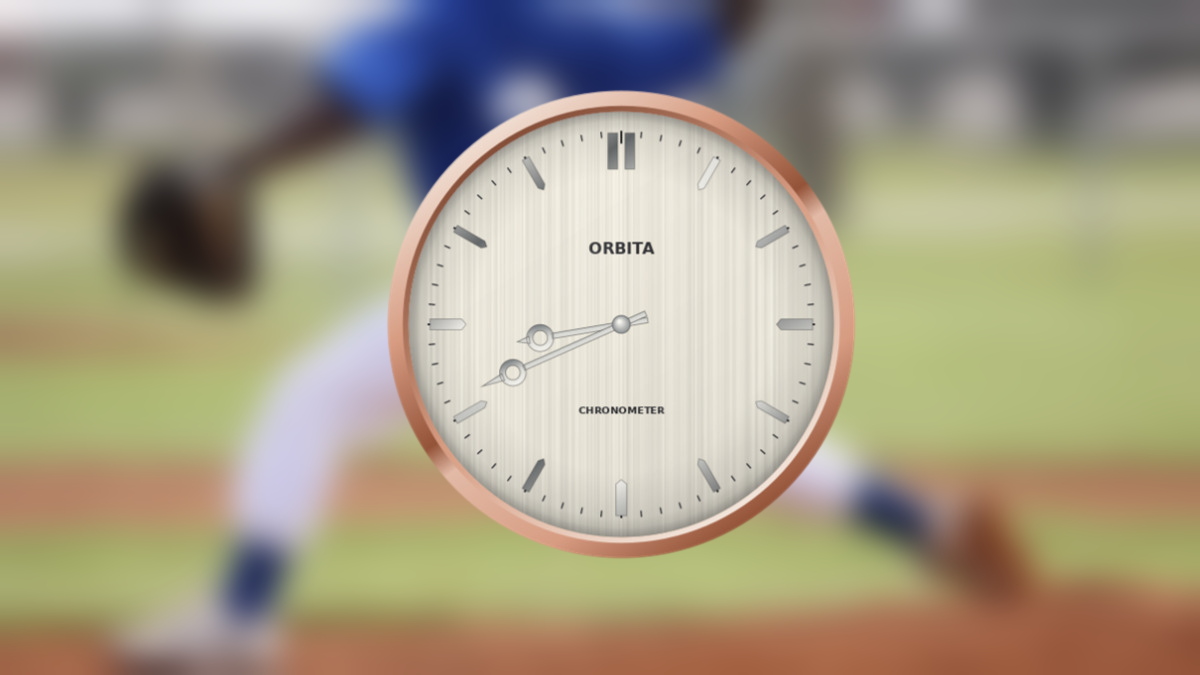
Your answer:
8 h 41 min
